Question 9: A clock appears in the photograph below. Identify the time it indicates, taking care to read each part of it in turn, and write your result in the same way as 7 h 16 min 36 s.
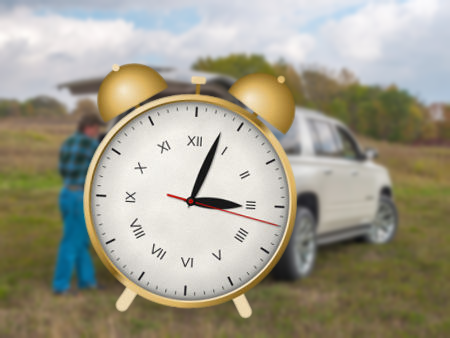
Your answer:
3 h 03 min 17 s
